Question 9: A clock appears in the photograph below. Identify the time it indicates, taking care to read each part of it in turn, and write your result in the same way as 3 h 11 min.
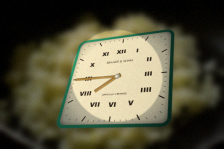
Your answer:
7 h 45 min
